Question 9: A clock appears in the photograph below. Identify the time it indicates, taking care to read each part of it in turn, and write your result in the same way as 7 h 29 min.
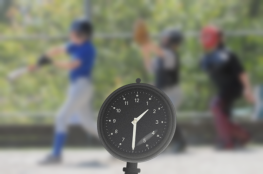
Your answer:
1 h 30 min
